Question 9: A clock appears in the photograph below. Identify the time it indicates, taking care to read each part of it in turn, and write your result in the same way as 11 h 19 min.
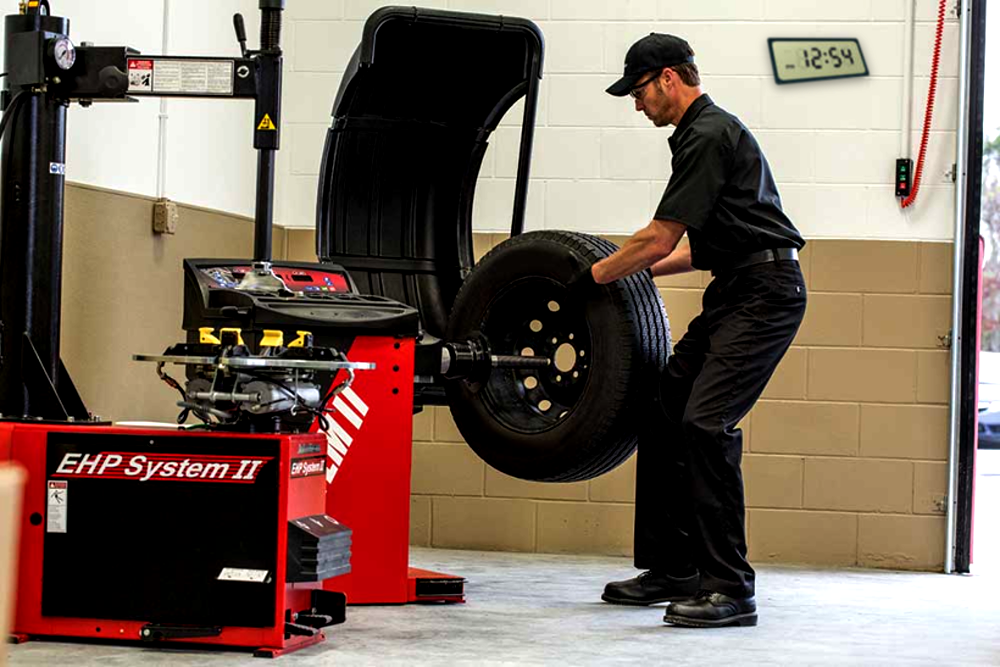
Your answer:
12 h 54 min
